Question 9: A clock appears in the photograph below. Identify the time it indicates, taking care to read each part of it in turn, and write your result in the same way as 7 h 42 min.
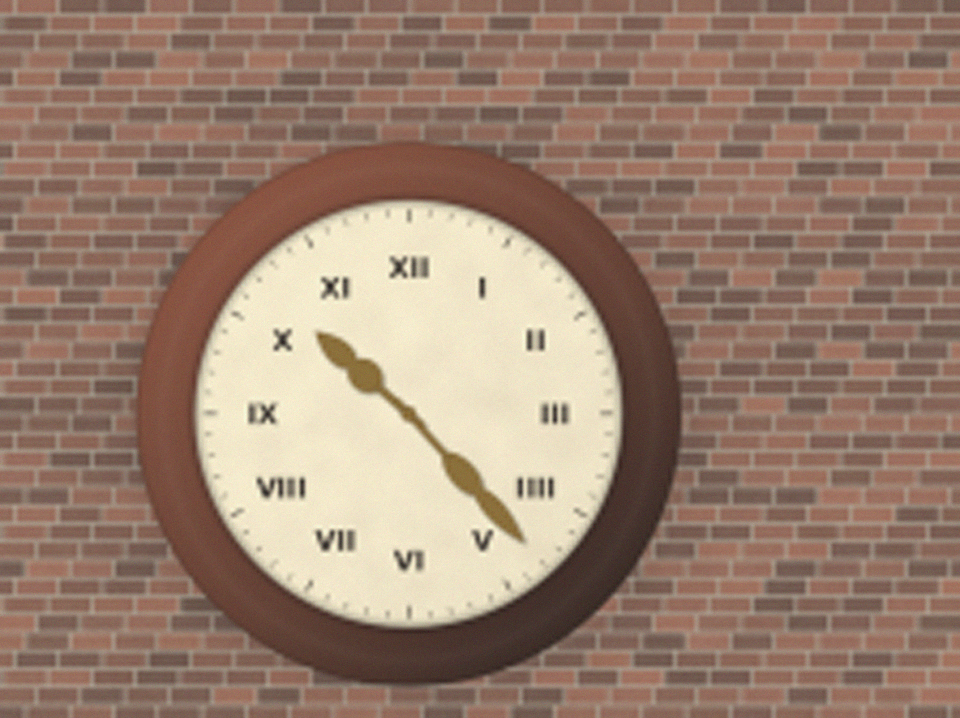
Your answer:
10 h 23 min
